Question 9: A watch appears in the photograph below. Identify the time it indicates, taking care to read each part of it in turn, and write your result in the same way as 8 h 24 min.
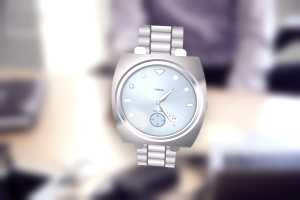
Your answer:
1 h 24 min
